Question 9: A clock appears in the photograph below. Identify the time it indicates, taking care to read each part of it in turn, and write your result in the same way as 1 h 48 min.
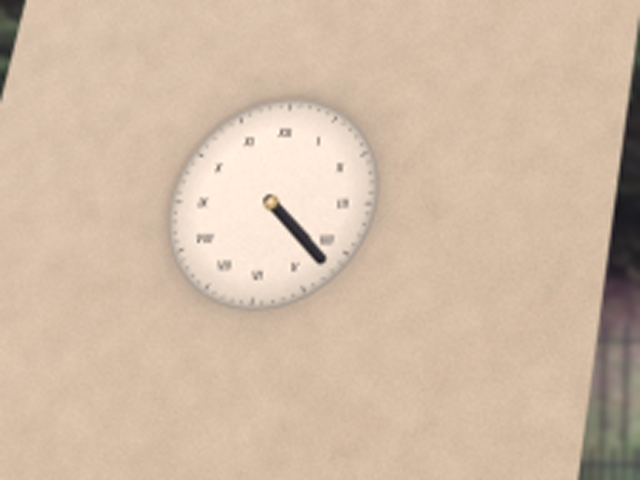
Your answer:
4 h 22 min
